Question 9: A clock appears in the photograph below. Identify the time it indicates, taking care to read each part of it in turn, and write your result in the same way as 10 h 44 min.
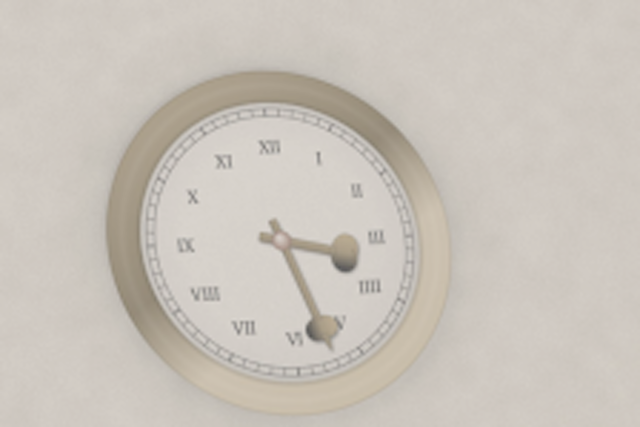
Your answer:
3 h 27 min
